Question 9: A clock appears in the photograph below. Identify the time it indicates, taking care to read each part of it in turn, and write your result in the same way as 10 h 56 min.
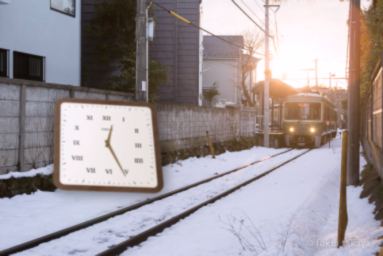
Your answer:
12 h 26 min
